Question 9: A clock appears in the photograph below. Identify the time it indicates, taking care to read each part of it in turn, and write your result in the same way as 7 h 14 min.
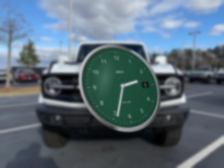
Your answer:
2 h 34 min
